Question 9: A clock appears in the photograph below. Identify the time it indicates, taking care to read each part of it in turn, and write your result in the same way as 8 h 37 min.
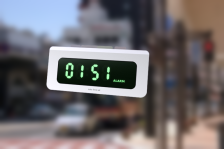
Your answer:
1 h 51 min
